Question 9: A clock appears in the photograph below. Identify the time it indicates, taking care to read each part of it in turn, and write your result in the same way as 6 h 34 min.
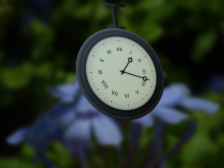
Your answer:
1 h 18 min
